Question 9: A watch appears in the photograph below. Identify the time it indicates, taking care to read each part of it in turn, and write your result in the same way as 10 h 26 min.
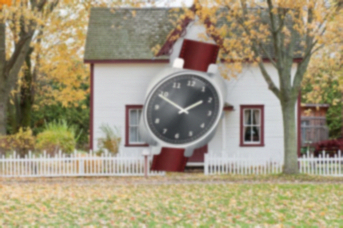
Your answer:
1 h 49 min
